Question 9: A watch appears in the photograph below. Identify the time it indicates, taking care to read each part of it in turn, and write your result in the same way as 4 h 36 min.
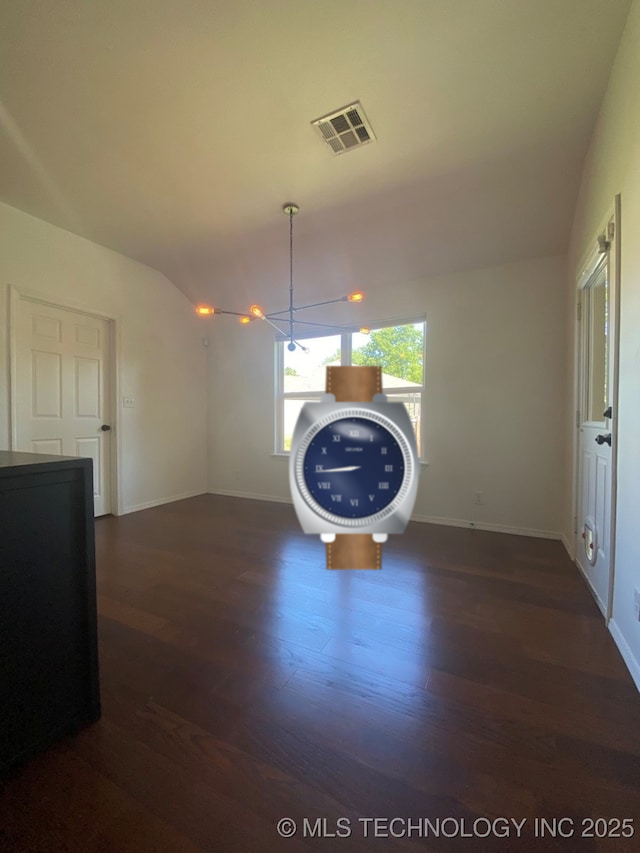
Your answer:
8 h 44 min
